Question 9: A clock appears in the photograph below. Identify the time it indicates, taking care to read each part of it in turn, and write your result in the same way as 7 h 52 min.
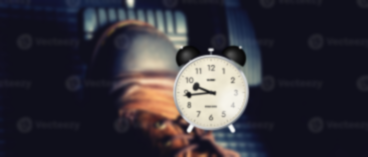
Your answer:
9 h 44 min
